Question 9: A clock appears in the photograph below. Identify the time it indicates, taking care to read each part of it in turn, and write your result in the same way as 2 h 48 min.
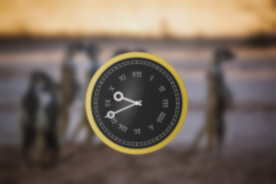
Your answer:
9 h 41 min
